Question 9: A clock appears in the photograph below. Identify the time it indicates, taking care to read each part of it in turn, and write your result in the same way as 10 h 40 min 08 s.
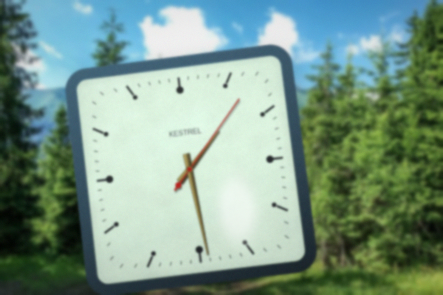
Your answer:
1 h 29 min 07 s
